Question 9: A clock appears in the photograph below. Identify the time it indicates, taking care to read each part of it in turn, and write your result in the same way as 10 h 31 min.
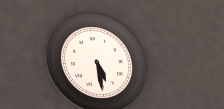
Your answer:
5 h 30 min
